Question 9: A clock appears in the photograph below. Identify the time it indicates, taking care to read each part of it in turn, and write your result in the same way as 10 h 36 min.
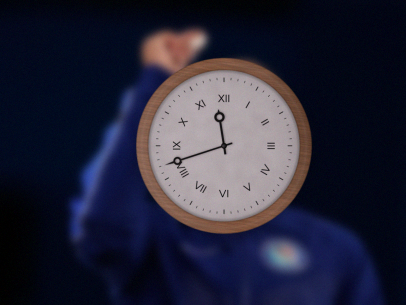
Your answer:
11 h 42 min
